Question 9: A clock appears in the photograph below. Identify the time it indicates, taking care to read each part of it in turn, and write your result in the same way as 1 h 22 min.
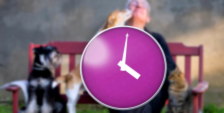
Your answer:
4 h 00 min
